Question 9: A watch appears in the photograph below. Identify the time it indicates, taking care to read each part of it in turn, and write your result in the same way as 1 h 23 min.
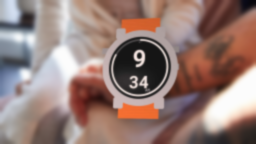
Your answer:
9 h 34 min
